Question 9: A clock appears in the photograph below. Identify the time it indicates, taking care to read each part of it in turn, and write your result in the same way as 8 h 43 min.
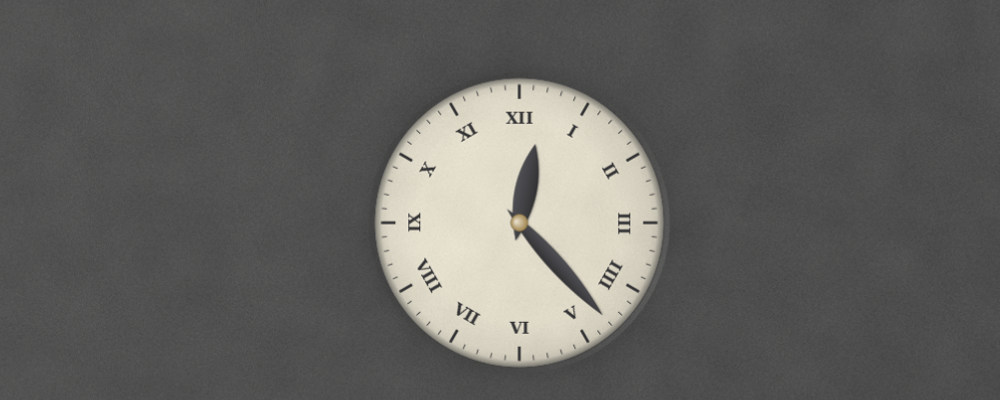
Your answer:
12 h 23 min
